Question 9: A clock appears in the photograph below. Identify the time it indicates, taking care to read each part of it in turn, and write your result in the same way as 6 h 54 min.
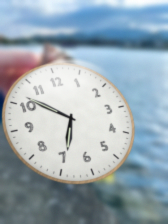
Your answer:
6 h 52 min
